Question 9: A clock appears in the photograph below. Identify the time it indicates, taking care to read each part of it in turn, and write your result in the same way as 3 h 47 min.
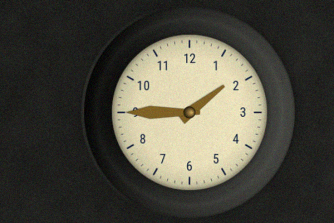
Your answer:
1 h 45 min
